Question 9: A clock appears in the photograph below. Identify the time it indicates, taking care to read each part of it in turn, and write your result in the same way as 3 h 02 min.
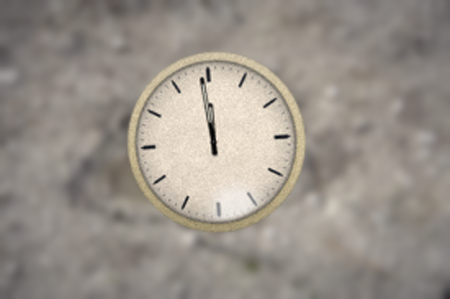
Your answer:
11 h 59 min
